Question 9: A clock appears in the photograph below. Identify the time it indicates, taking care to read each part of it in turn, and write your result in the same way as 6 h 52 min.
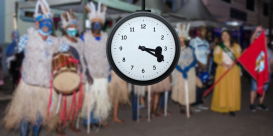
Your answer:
3 h 20 min
